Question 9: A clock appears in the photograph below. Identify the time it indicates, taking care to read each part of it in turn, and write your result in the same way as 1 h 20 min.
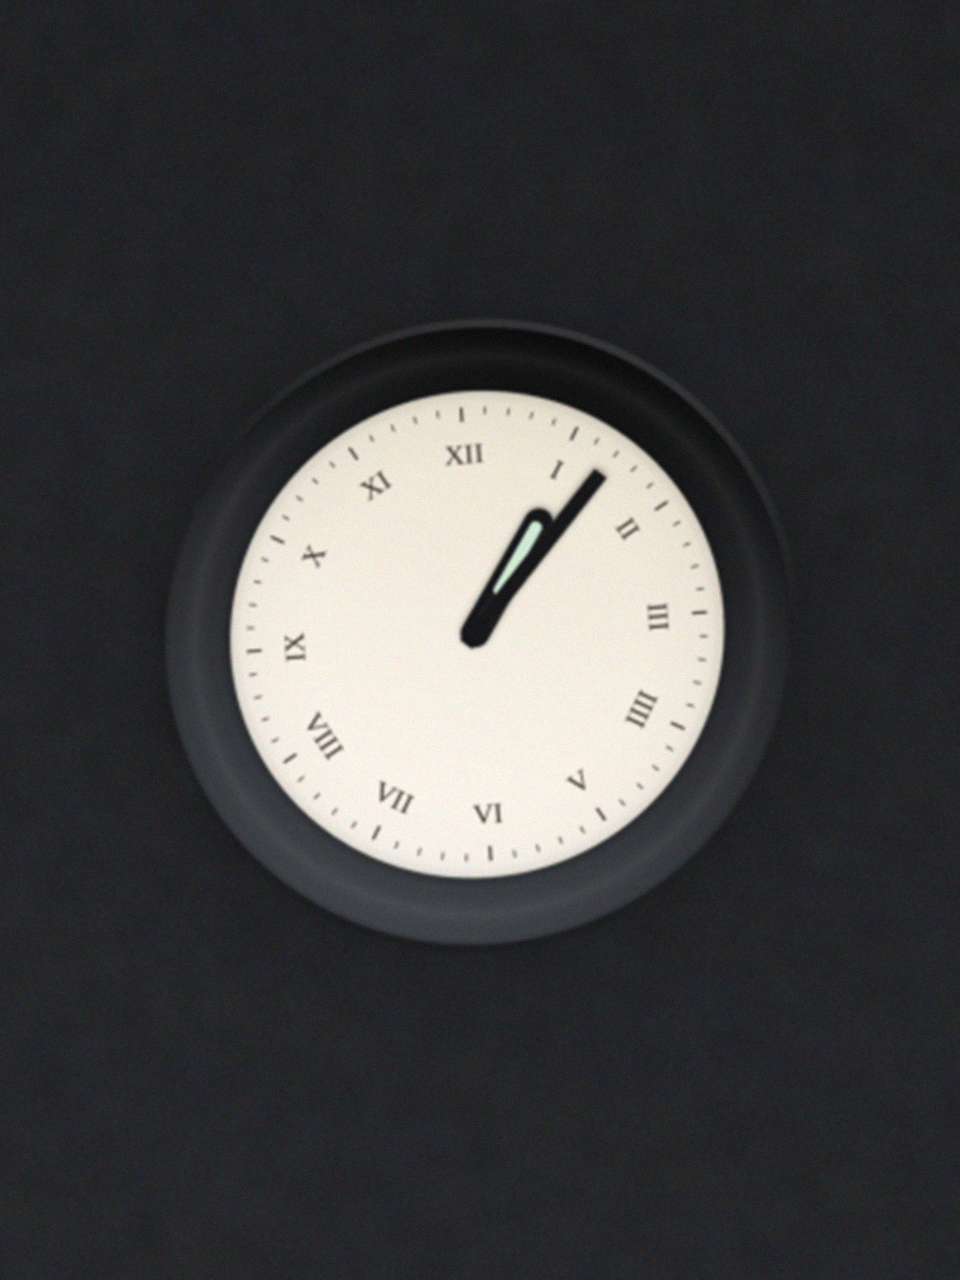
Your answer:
1 h 07 min
